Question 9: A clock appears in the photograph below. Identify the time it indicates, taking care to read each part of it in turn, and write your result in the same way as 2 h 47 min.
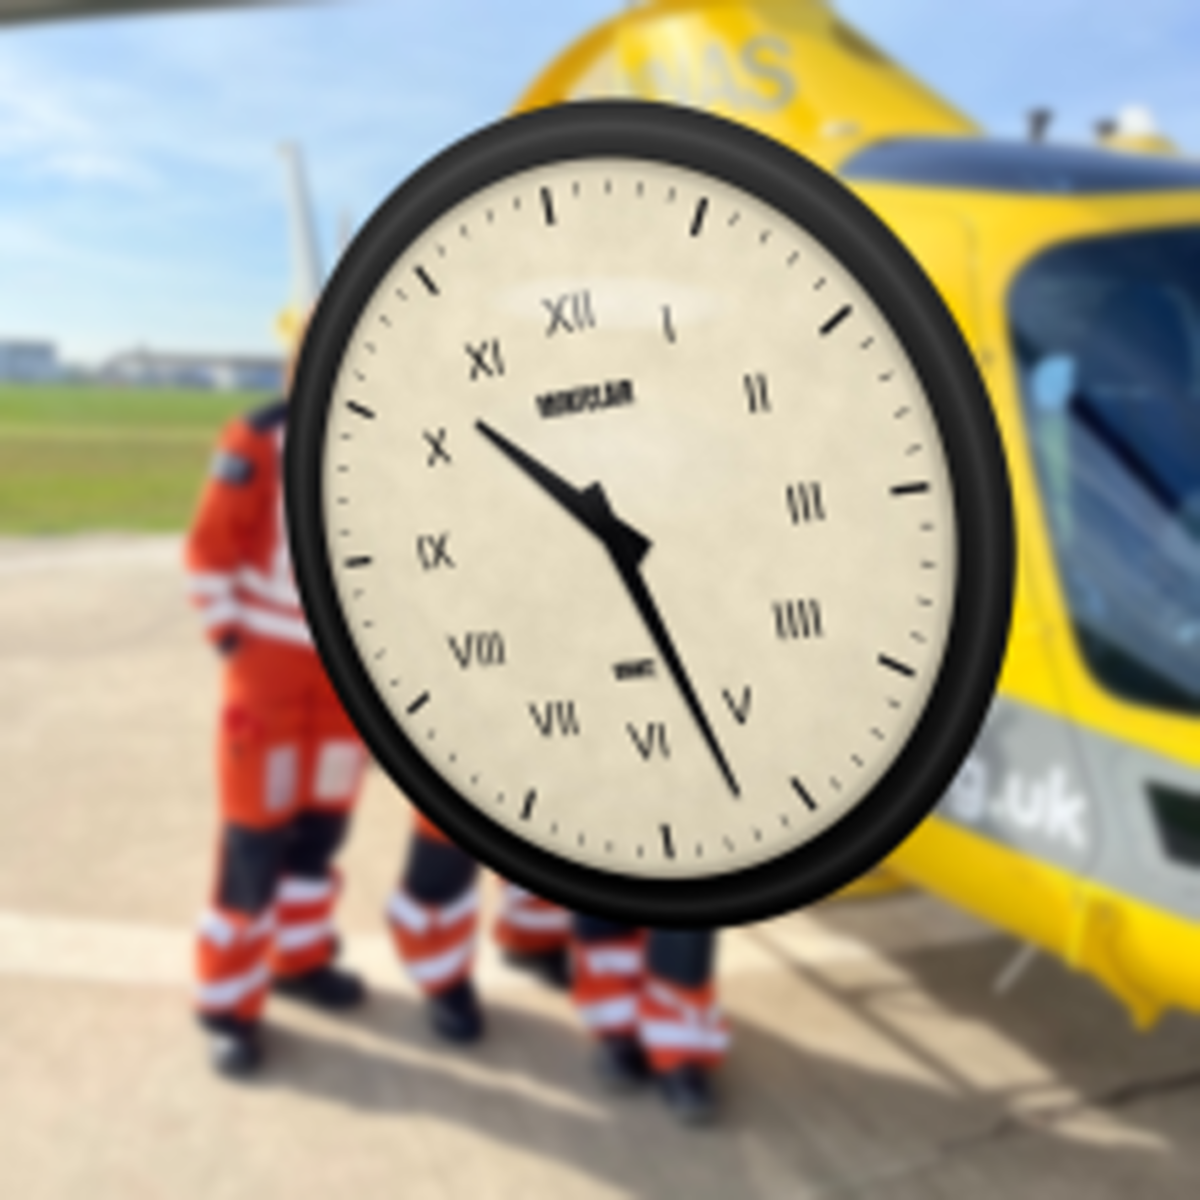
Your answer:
10 h 27 min
